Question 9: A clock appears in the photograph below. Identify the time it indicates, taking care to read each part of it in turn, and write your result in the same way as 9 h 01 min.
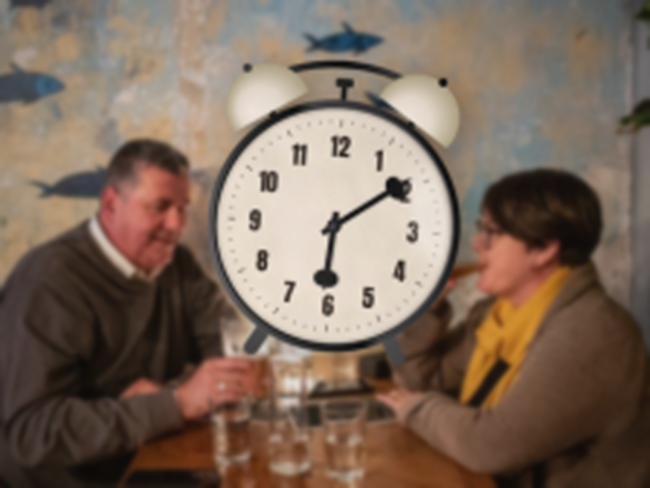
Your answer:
6 h 09 min
